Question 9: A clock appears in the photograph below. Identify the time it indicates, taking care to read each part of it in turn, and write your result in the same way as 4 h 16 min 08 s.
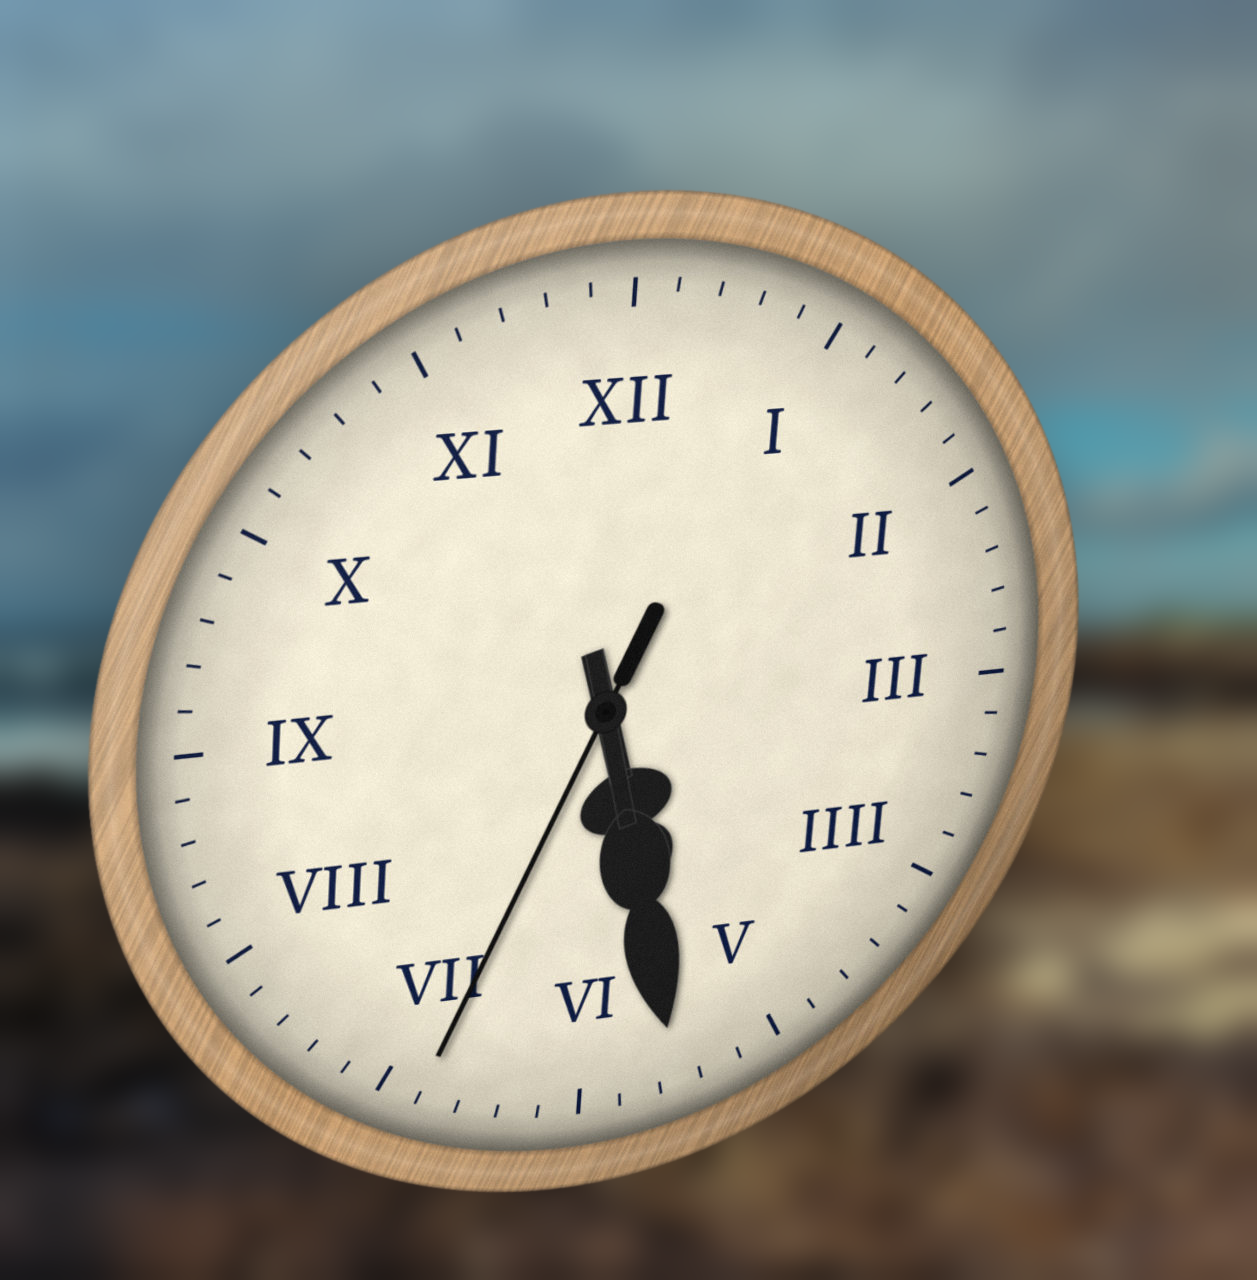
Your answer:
5 h 27 min 34 s
